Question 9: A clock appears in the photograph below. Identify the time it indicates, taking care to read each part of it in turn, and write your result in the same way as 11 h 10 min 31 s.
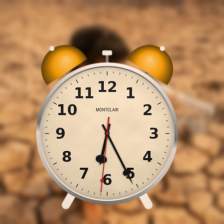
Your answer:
6 h 25 min 31 s
